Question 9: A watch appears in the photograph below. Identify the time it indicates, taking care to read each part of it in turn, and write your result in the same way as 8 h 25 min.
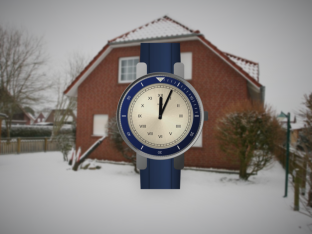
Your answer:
12 h 04 min
